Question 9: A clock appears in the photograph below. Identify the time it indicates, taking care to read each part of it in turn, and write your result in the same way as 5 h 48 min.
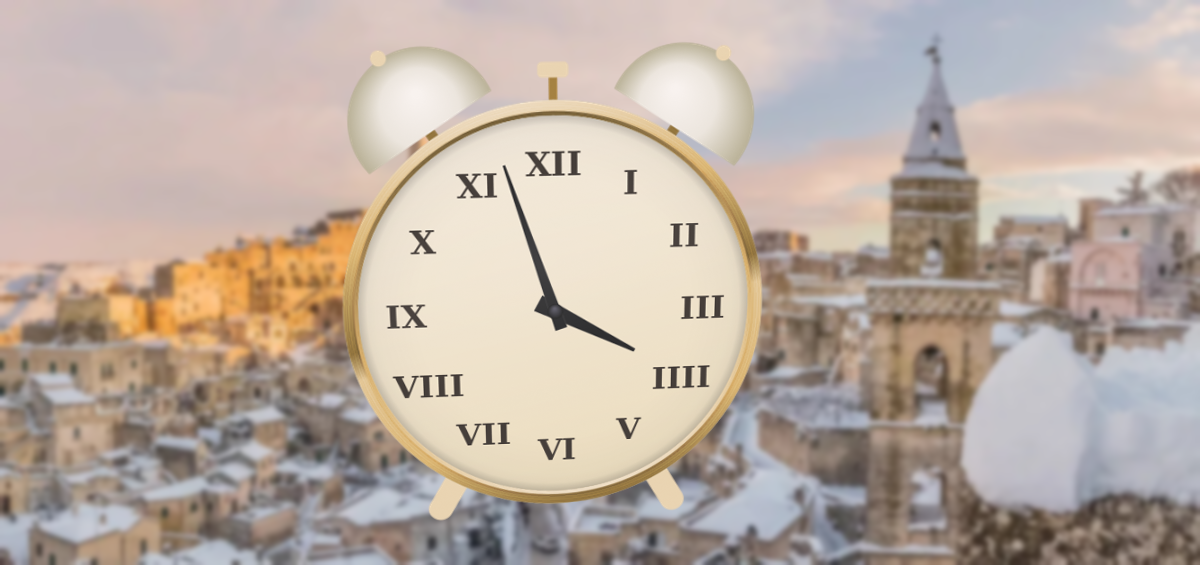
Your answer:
3 h 57 min
